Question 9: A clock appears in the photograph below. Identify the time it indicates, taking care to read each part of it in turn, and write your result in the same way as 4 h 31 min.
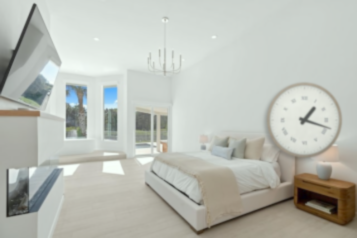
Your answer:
1 h 18 min
